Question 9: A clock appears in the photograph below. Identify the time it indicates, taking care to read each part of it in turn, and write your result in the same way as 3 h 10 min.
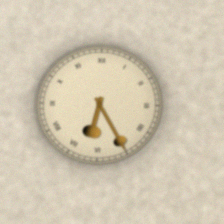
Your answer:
6 h 25 min
